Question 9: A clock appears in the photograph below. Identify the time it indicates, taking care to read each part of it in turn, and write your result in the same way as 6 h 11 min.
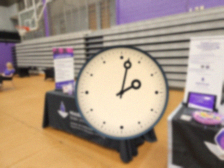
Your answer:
2 h 02 min
